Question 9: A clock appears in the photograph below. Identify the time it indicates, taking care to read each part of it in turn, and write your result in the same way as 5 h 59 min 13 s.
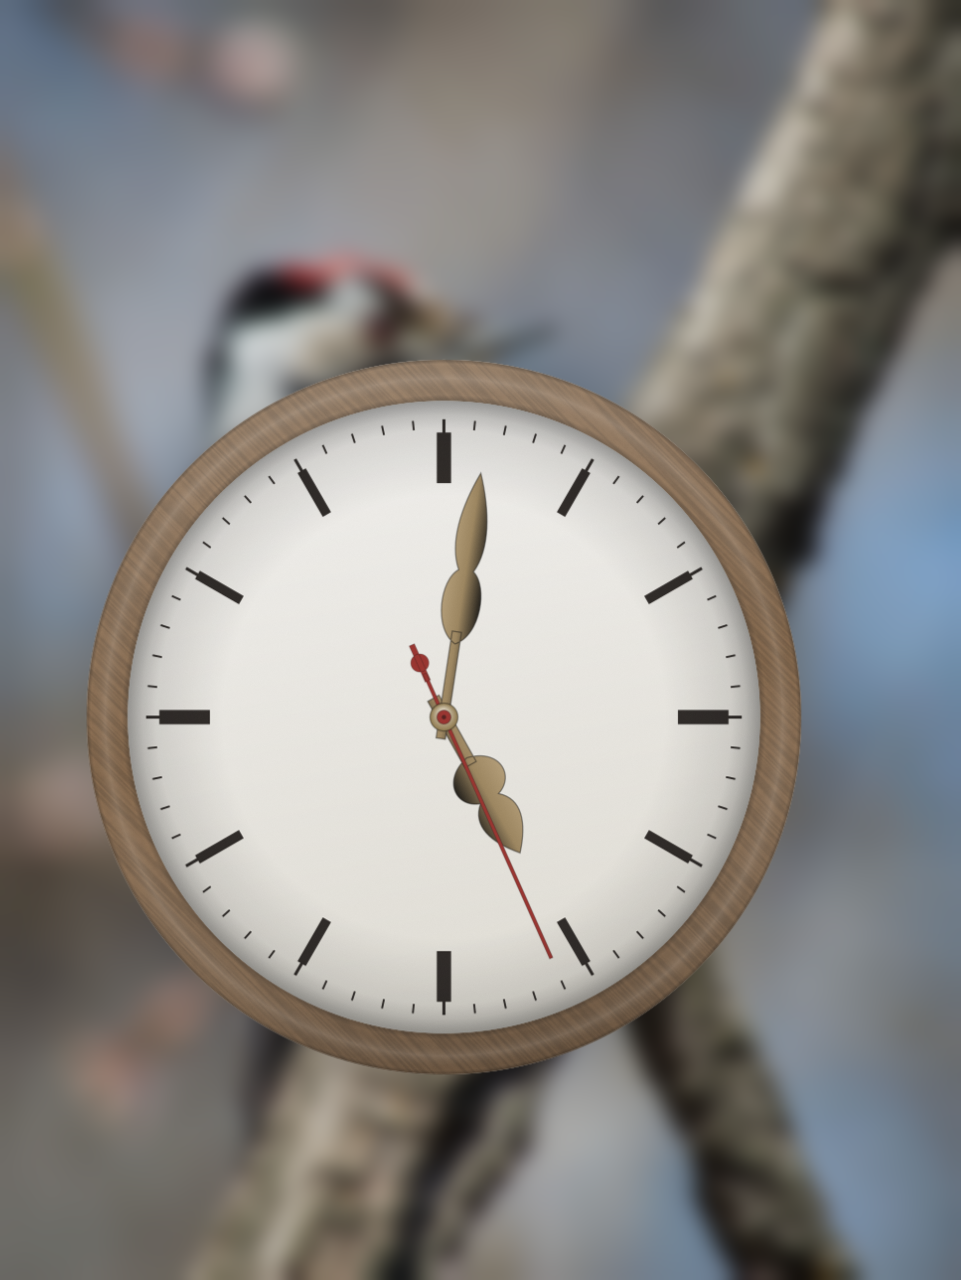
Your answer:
5 h 01 min 26 s
